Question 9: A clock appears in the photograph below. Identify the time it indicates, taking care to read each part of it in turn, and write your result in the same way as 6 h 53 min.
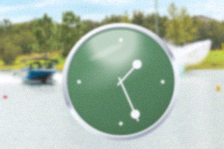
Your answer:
1 h 26 min
